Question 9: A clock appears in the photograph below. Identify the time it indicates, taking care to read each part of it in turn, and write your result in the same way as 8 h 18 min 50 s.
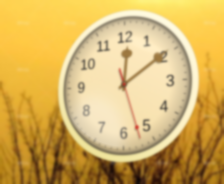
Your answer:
12 h 09 min 27 s
